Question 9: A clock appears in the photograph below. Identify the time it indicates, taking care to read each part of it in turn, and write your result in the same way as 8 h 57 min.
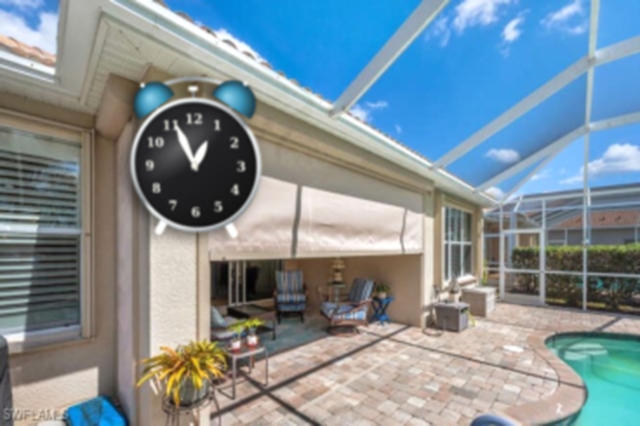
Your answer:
12 h 56 min
